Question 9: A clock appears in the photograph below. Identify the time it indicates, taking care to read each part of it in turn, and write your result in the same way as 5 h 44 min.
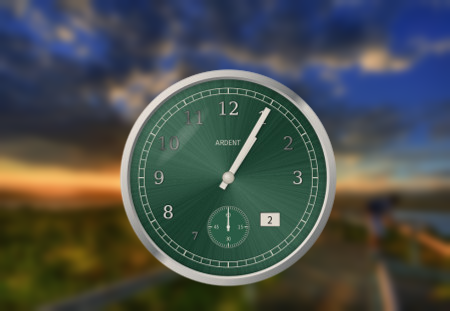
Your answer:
1 h 05 min
